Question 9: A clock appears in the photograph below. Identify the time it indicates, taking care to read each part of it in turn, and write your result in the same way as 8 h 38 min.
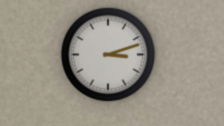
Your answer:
3 h 12 min
